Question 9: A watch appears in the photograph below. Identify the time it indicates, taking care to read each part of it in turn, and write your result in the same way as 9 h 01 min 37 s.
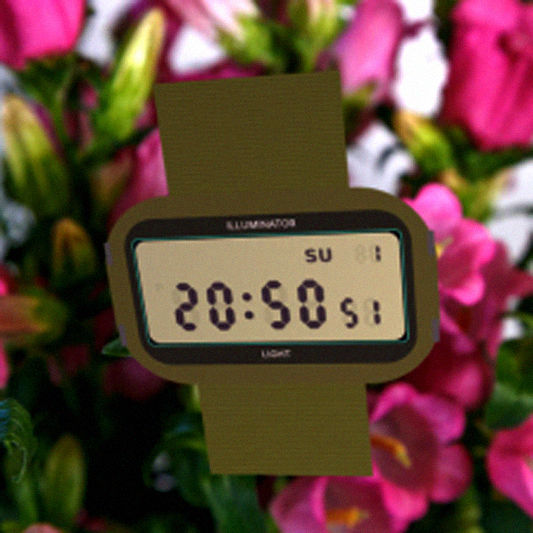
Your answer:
20 h 50 min 51 s
